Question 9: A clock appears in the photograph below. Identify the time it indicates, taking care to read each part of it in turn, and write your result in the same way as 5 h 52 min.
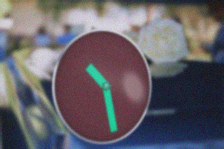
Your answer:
10 h 28 min
